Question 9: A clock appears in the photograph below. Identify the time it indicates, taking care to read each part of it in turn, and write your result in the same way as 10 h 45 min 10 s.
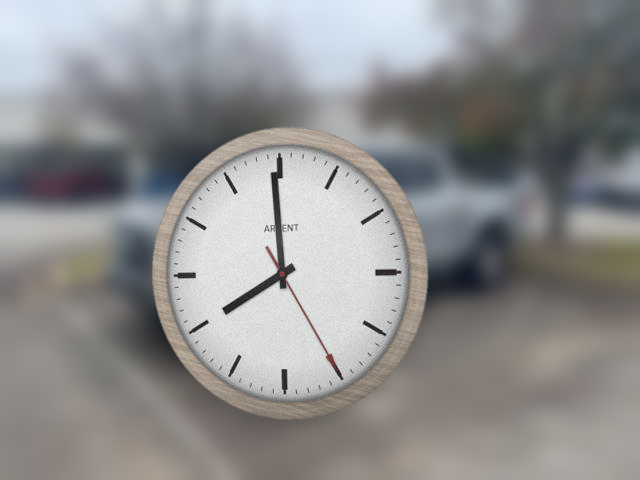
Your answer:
7 h 59 min 25 s
